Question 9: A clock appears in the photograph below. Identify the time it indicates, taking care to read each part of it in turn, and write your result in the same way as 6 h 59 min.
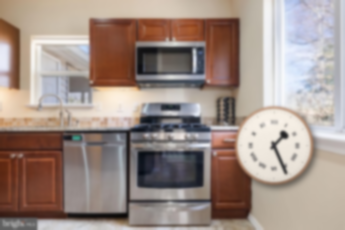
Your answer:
1 h 26 min
